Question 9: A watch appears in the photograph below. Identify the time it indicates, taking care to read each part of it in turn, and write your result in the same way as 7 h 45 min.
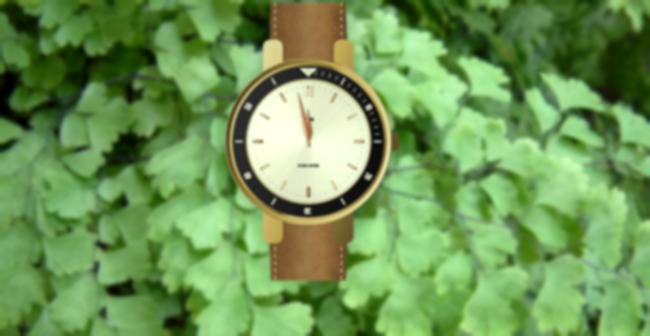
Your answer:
11 h 58 min
